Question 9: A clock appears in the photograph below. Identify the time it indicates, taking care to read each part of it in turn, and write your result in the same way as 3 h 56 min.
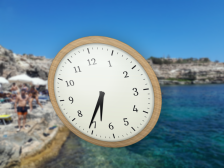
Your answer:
6 h 36 min
